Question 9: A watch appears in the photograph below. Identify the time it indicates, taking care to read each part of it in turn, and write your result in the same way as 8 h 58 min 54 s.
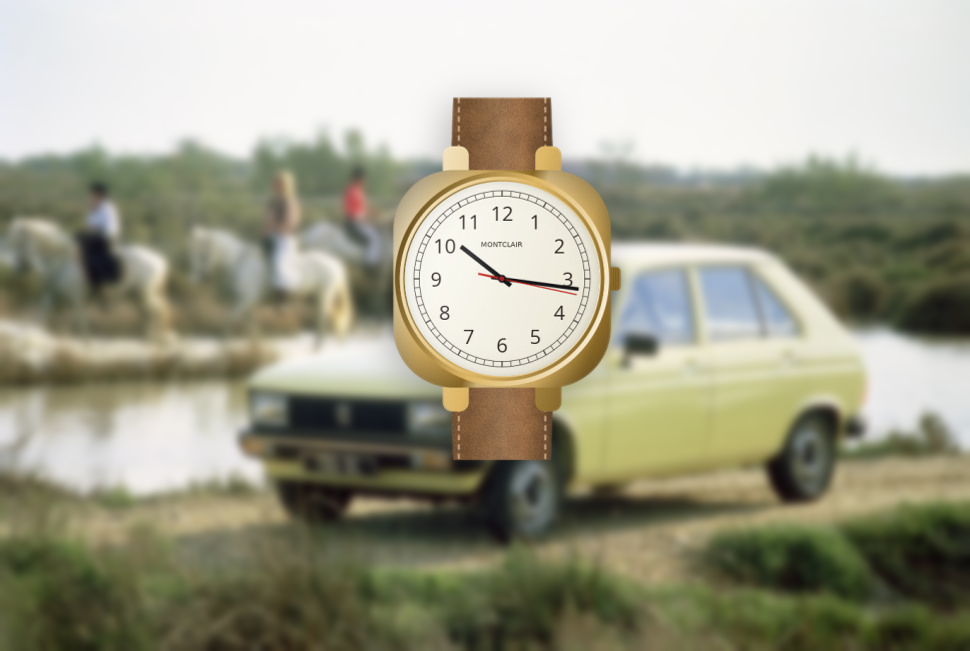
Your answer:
10 h 16 min 17 s
